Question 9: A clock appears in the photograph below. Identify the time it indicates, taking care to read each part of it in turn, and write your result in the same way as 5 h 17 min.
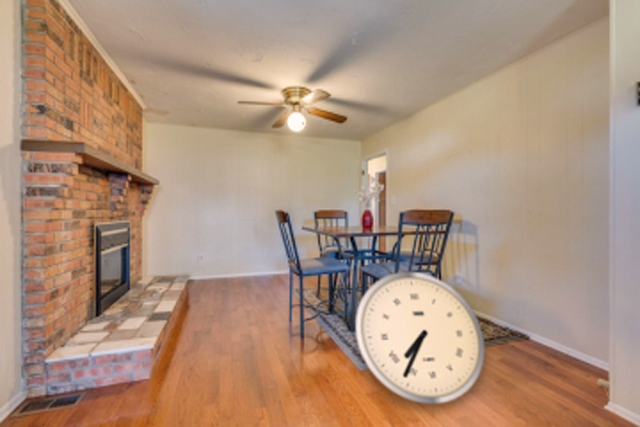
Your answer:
7 h 36 min
